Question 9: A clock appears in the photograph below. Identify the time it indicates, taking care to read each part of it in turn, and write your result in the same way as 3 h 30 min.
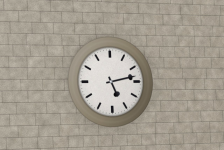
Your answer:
5 h 13 min
